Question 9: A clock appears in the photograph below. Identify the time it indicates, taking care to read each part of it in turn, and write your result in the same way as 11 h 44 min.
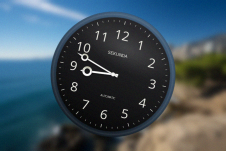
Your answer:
8 h 48 min
